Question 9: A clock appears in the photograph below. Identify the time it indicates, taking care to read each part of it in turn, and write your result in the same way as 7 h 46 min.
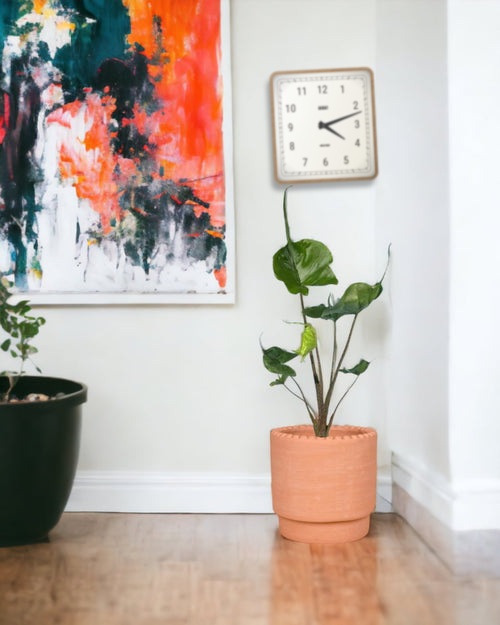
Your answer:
4 h 12 min
